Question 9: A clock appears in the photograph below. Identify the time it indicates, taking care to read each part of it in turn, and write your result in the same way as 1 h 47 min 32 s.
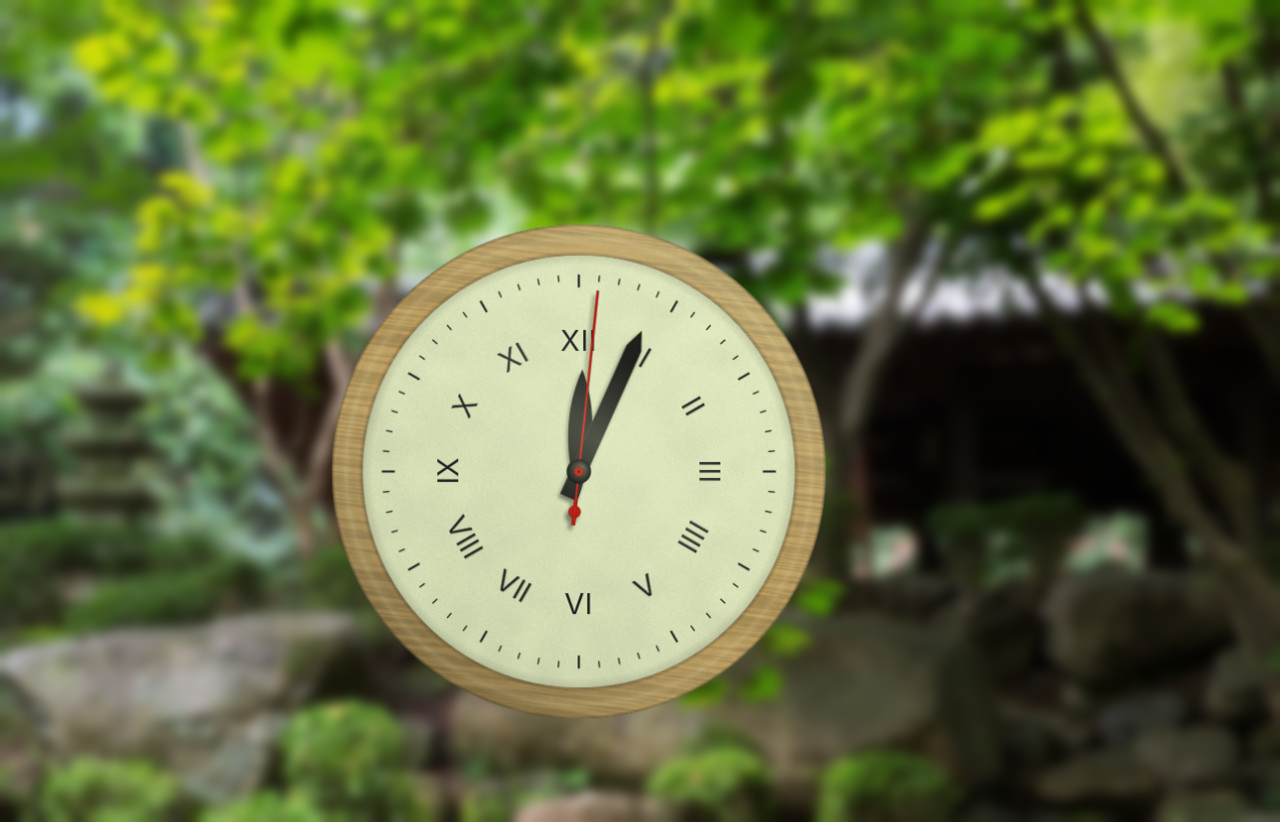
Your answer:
12 h 04 min 01 s
